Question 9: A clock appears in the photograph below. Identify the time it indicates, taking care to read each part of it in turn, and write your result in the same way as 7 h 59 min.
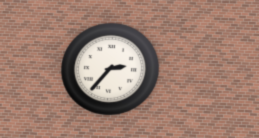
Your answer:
2 h 36 min
